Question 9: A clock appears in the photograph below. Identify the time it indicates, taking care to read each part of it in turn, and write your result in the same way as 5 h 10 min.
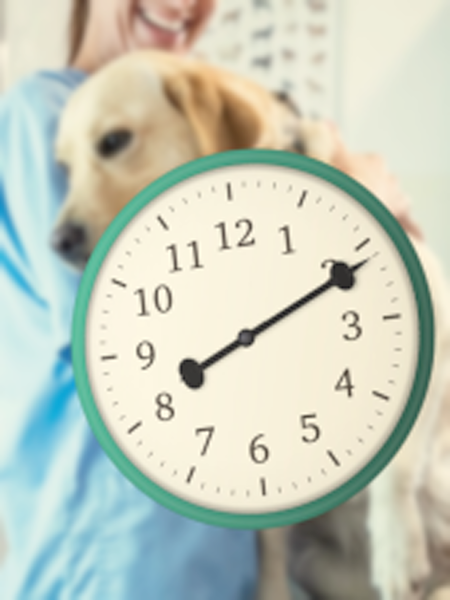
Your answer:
8 h 11 min
